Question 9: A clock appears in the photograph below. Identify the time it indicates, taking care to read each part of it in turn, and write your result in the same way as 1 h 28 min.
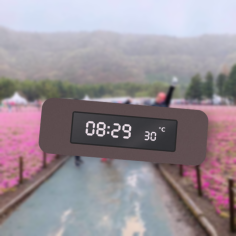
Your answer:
8 h 29 min
